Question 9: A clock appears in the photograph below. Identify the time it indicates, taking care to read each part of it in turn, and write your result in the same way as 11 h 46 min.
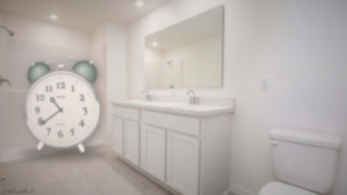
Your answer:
10 h 39 min
